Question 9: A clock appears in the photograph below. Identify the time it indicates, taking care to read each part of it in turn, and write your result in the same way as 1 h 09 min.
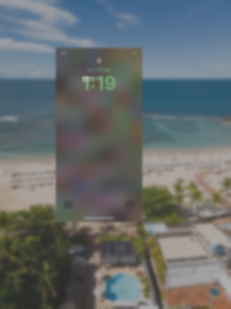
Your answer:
1 h 19 min
